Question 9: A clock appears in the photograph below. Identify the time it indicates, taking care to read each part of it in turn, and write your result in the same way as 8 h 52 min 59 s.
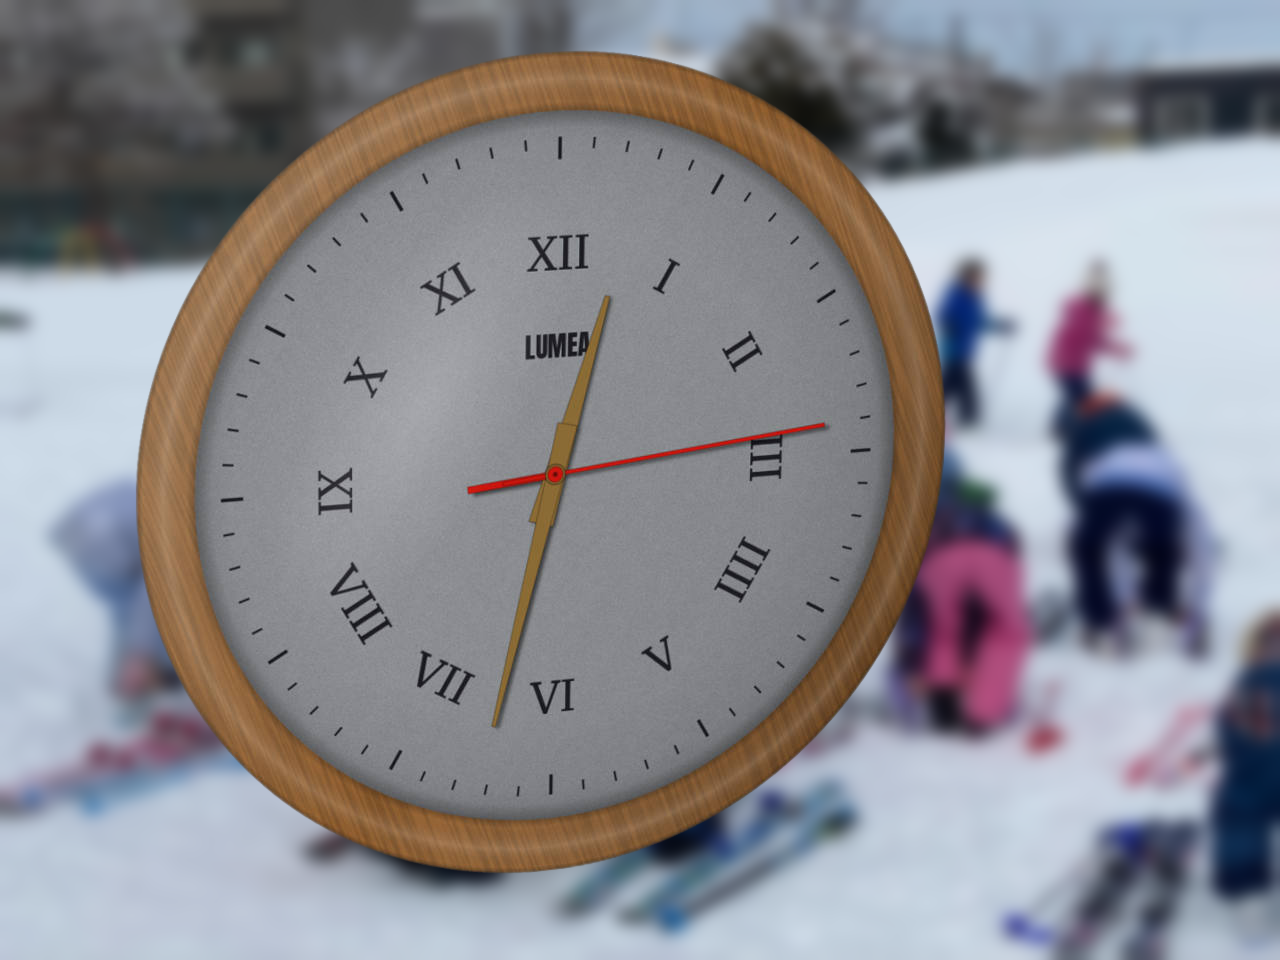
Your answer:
12 h 32 min 14 s
